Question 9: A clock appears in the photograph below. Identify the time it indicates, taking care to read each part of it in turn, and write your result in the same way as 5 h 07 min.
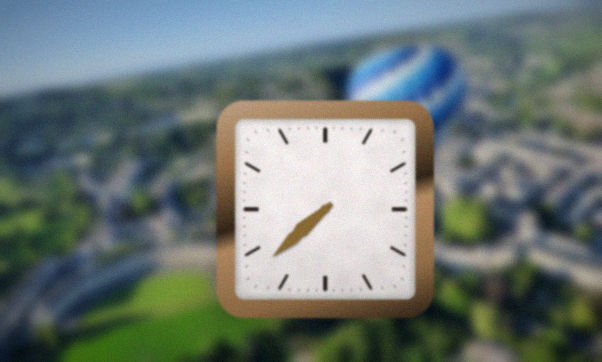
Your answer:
7 h 38 min
